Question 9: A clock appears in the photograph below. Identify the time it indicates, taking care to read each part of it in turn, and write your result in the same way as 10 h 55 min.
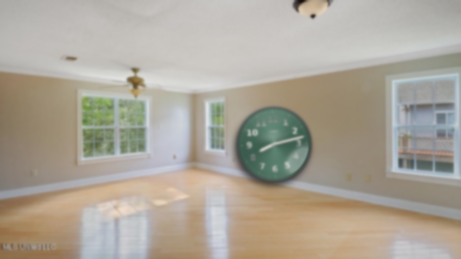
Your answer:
8 h 13 min
